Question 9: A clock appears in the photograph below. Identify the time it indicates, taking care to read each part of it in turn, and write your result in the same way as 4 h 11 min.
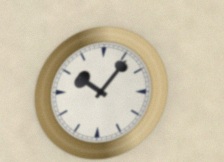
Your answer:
10 h 06 min
